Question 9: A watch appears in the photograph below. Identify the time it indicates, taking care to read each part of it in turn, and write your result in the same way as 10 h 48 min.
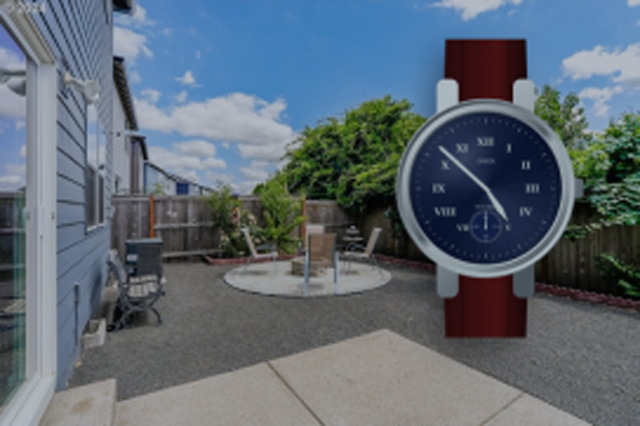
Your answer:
4 h 52 min
